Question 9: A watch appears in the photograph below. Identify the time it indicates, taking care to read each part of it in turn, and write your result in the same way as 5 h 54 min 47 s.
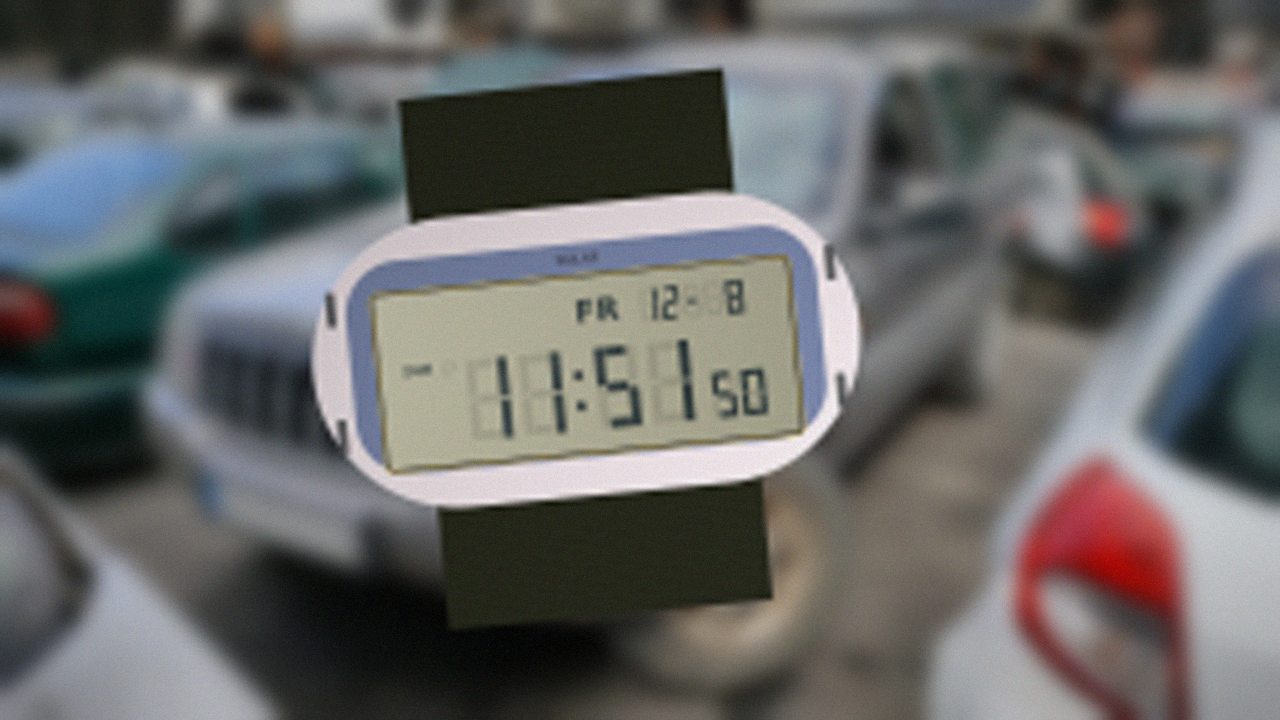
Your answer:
11 h 51 min 50 s
